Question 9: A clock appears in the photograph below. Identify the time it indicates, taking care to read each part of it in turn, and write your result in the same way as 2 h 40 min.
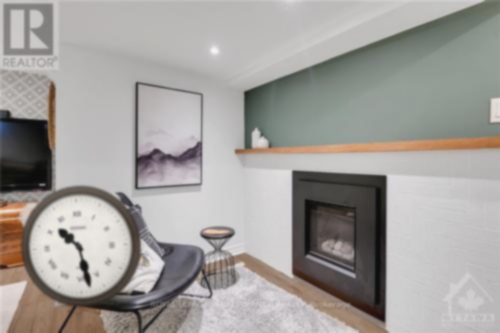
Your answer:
10 h 28 min
